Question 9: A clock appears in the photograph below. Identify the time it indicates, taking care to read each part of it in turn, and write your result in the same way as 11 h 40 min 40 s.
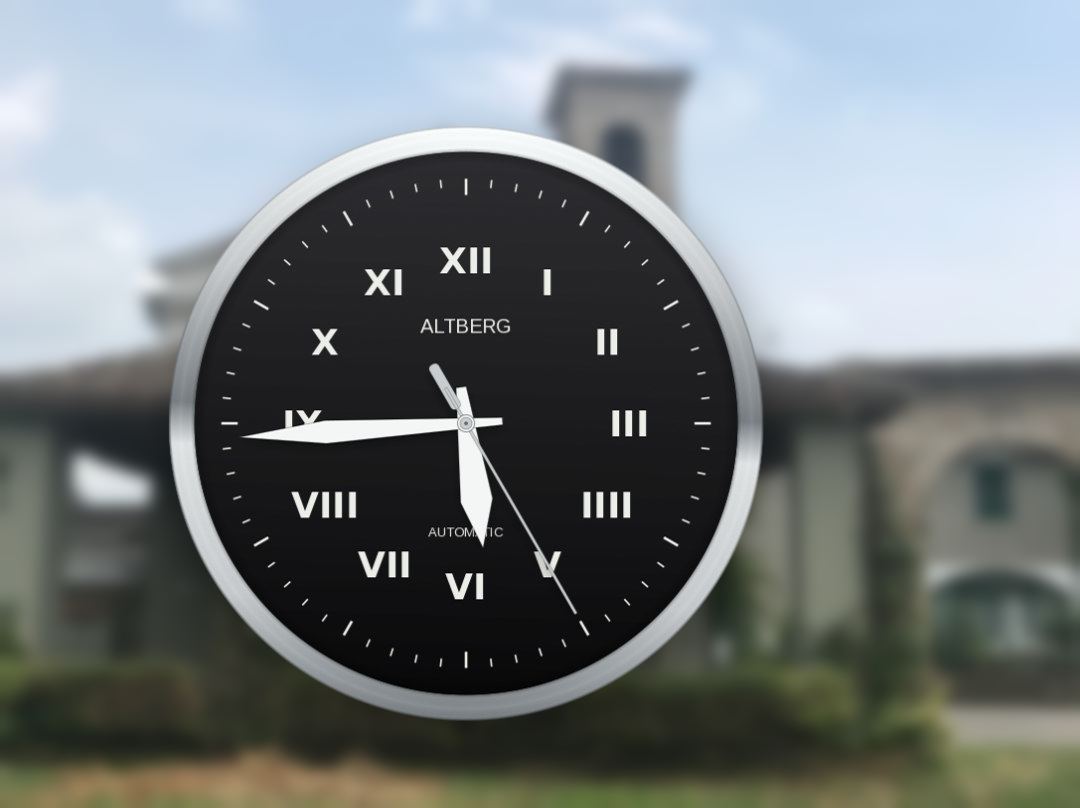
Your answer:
5 h 44 min 25 s
